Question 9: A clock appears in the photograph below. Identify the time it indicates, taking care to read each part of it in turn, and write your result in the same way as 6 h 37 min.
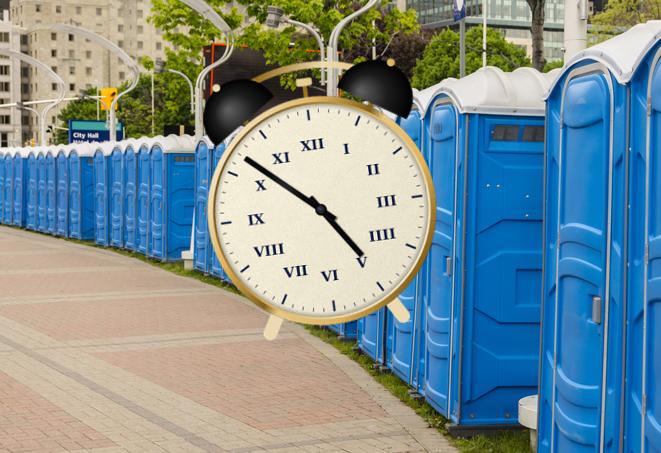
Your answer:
4 h 52 min
